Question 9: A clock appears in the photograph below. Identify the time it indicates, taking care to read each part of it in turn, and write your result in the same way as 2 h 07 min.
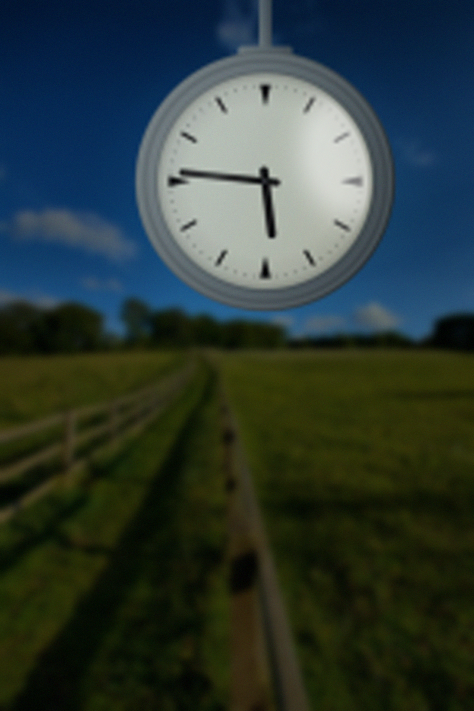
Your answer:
5 h 46 min
